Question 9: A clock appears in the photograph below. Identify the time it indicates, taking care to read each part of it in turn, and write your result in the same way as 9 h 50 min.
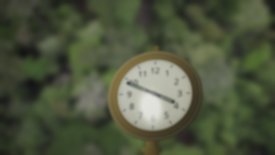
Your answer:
3 h 49 min
